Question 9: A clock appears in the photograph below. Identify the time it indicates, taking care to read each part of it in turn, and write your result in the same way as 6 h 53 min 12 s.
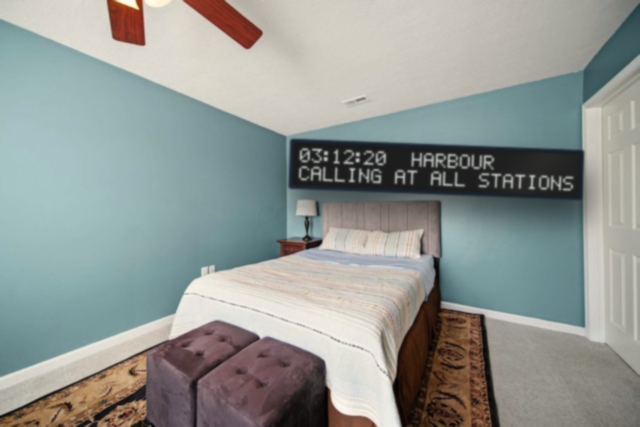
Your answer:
3 h 12 min 20 s
